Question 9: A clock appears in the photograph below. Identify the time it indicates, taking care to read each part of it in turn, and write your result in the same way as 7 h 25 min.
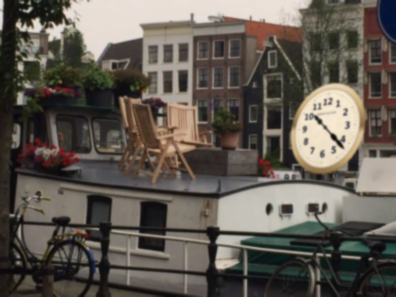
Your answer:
10 h 22 min
